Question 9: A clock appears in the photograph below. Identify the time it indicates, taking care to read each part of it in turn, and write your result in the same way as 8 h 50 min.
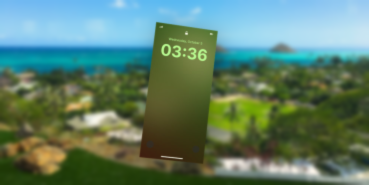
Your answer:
3 h 36 min
